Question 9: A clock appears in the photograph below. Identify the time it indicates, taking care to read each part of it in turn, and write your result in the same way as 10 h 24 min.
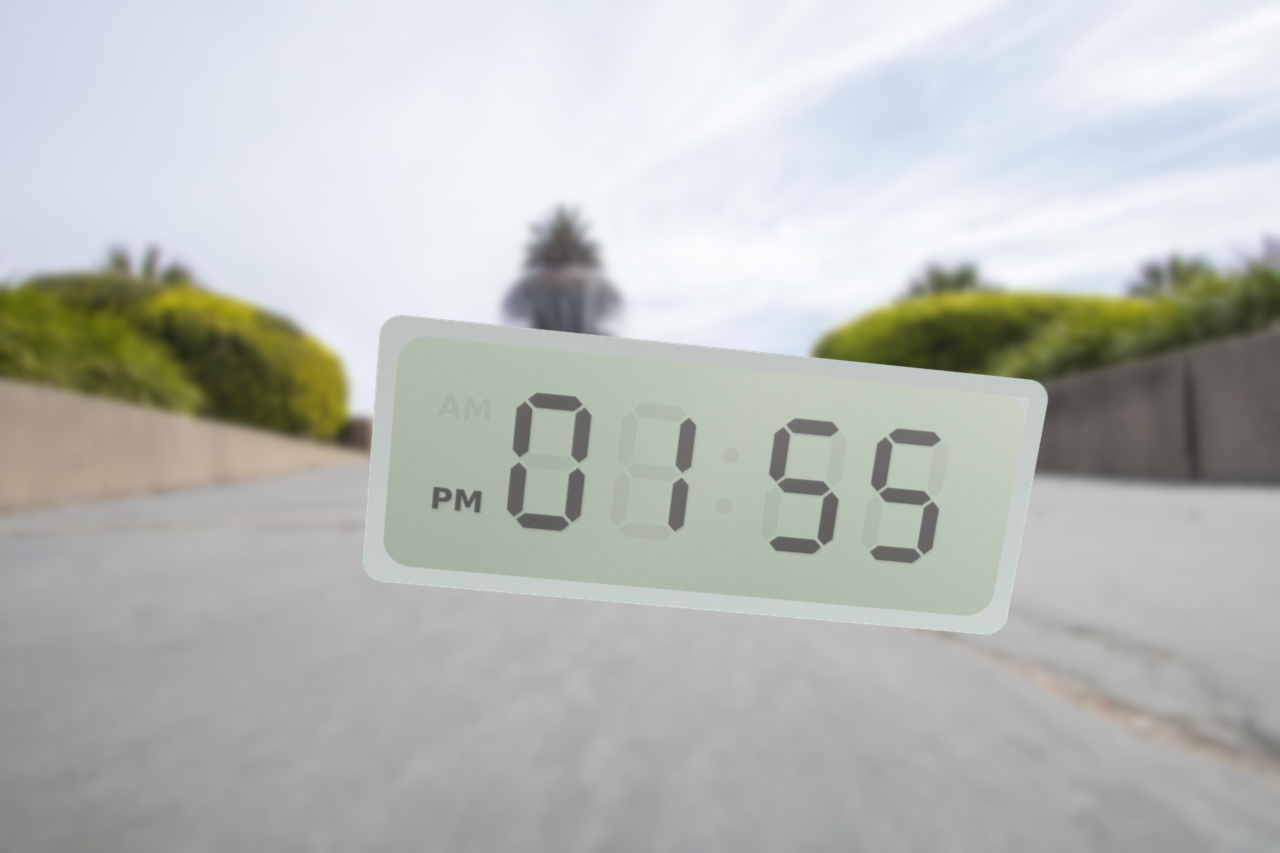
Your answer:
1 h 55 min
